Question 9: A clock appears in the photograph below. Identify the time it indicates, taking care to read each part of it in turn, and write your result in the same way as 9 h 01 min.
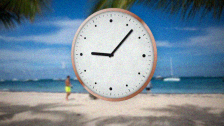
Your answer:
9 h 07 min
